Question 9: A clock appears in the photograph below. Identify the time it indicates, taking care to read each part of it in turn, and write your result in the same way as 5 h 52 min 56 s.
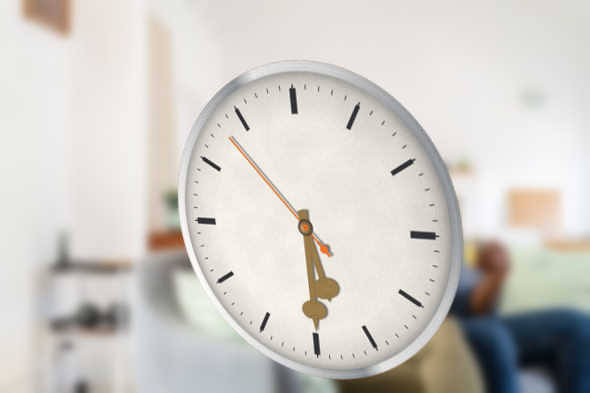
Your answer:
5 h 29 min 53 s
